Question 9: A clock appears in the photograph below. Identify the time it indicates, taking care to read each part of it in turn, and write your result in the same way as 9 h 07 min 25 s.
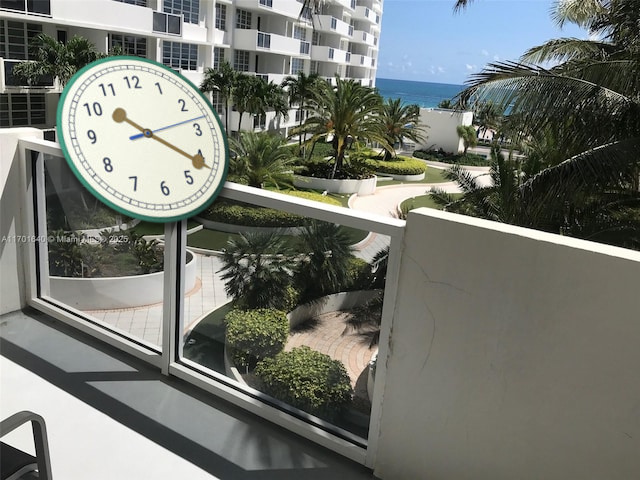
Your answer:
10 h 21 min 13 s
